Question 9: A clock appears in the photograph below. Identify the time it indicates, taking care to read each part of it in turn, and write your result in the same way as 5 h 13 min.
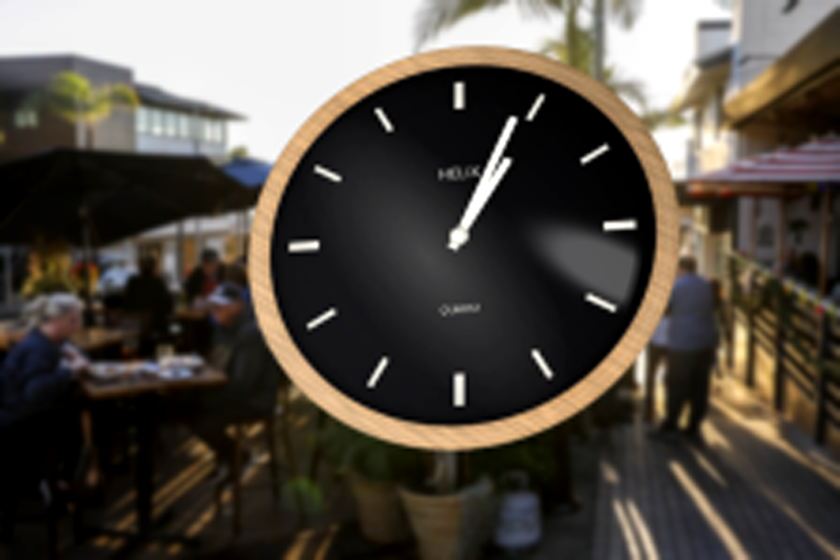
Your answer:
1 h 04 min
